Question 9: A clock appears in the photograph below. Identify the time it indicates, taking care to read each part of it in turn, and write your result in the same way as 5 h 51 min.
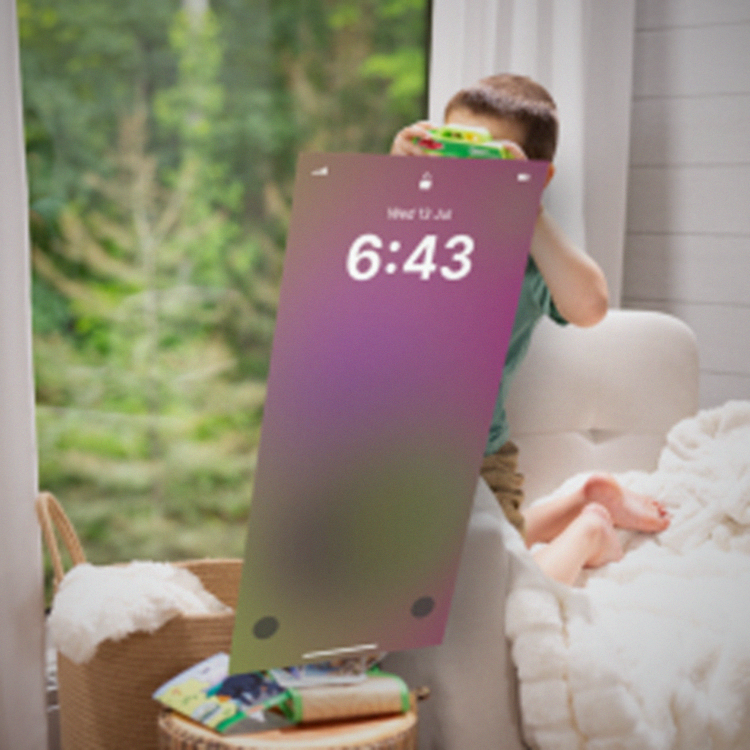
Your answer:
6 h 43 min
